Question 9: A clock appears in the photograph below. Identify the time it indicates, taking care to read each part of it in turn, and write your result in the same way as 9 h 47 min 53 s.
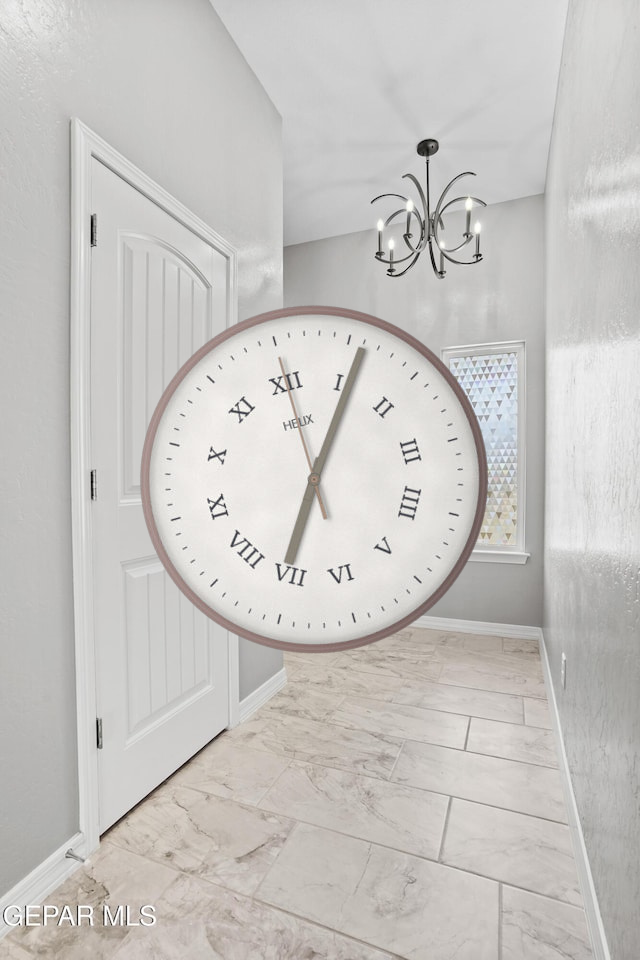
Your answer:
7 h 06 min 00 s
